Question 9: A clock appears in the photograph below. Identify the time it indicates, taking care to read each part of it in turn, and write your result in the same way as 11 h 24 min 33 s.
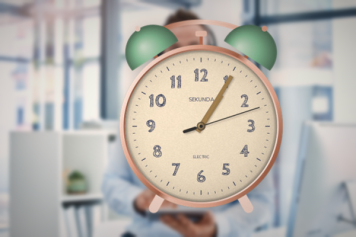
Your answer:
1 h 05 min 12 s
